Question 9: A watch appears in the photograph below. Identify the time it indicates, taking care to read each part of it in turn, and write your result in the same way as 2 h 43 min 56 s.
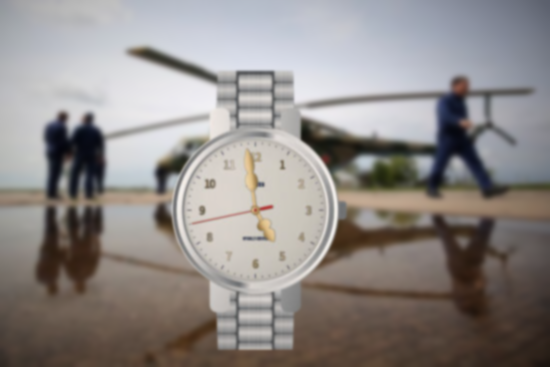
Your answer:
4 h 58 min 43 s
